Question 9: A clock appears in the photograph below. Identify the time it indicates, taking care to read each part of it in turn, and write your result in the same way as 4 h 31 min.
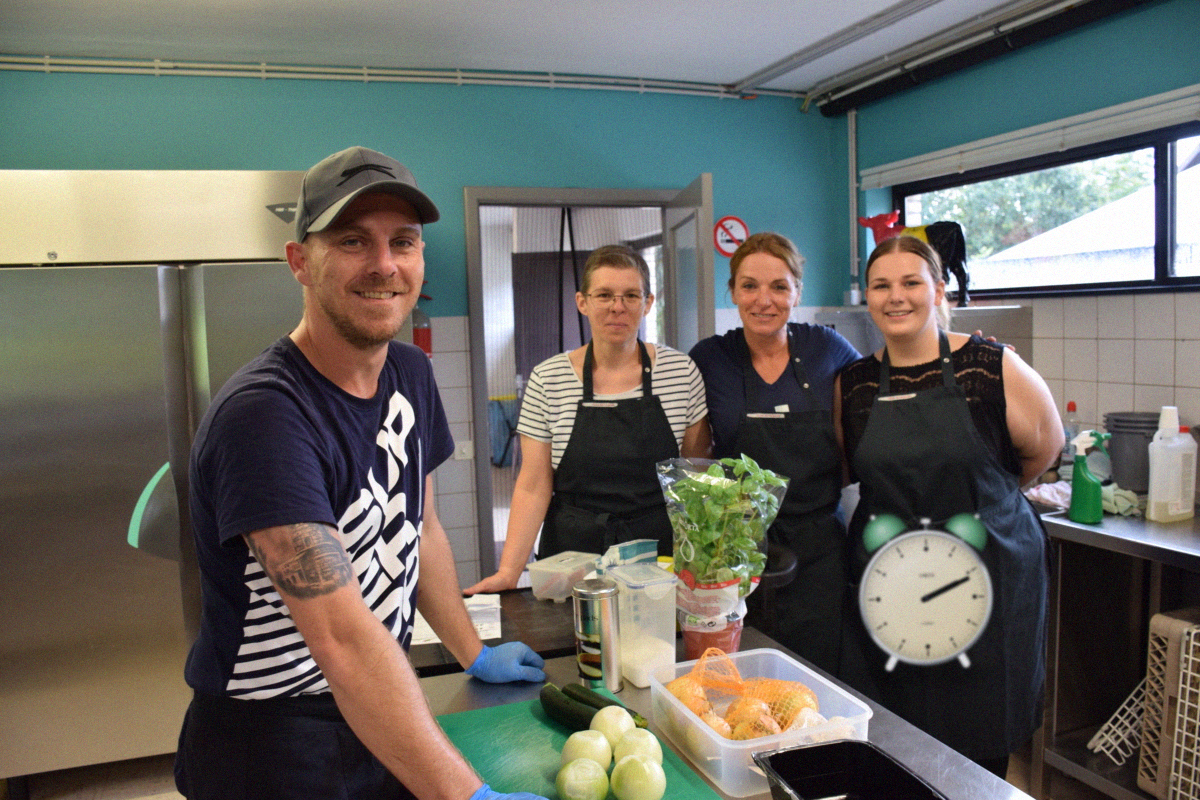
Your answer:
2 h 11 min
